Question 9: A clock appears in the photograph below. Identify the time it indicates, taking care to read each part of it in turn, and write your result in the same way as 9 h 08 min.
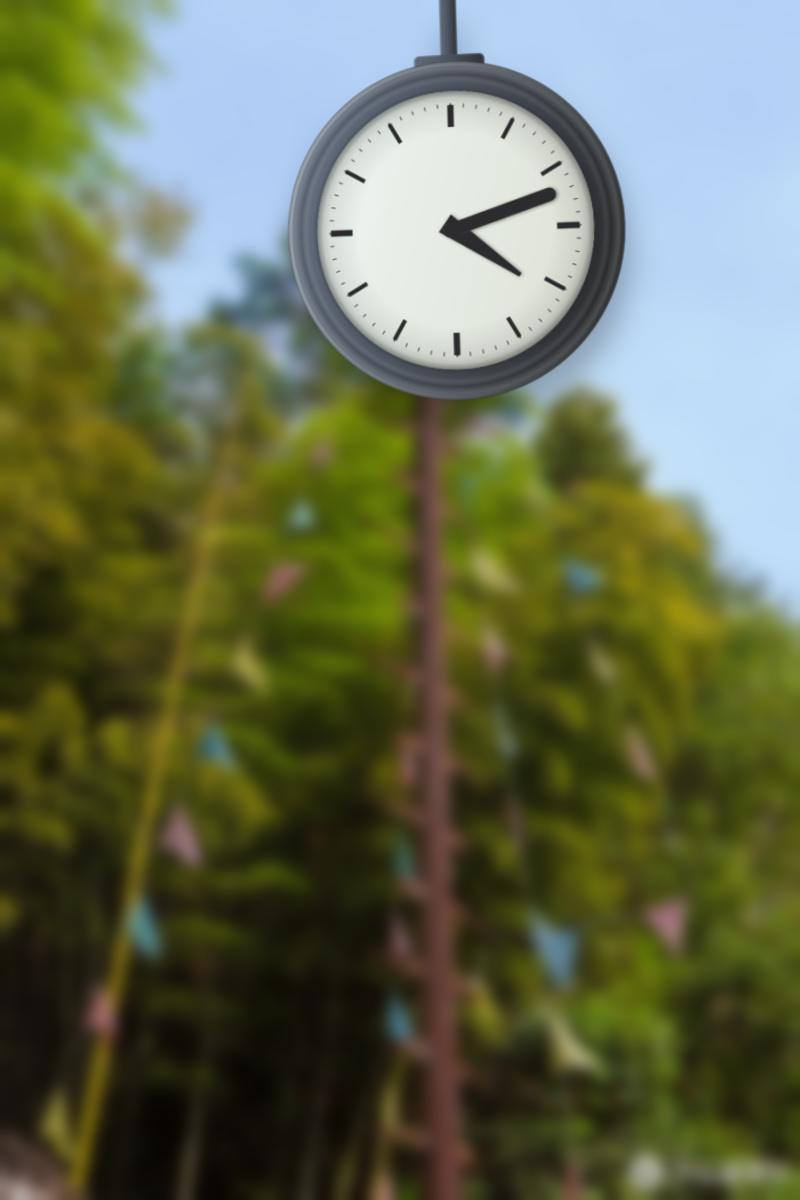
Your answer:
4 h 12 min
